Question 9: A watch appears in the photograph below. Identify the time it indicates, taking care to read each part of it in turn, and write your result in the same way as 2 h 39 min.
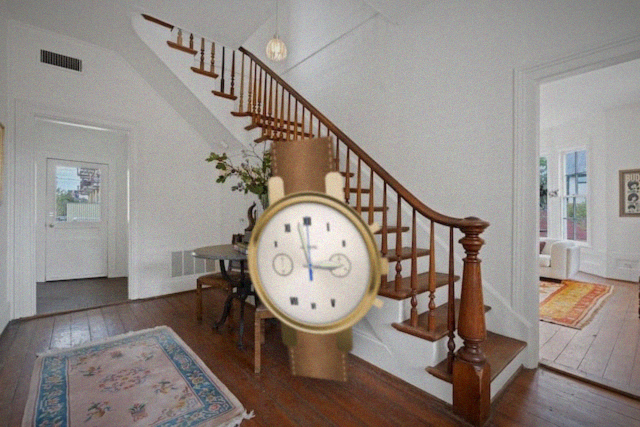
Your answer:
2 h 58 min
